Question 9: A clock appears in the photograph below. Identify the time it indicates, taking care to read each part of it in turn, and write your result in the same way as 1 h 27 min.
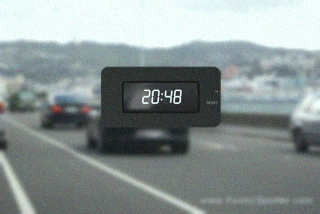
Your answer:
20 h 48 min
